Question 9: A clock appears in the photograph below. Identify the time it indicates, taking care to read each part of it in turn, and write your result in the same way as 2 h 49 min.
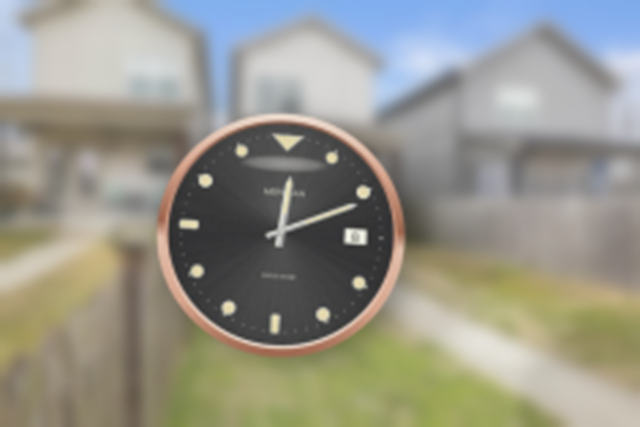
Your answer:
12 h 11 min
